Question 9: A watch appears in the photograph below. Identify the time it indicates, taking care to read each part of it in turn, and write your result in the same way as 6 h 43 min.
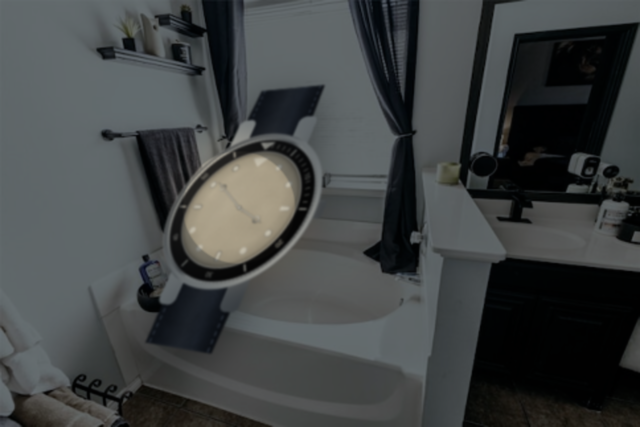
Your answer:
3 h 51 min
